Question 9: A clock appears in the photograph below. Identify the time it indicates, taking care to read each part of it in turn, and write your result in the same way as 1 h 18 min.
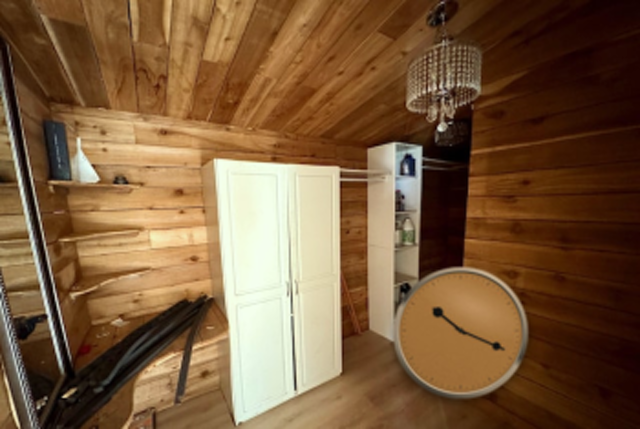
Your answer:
10 h 19 min
